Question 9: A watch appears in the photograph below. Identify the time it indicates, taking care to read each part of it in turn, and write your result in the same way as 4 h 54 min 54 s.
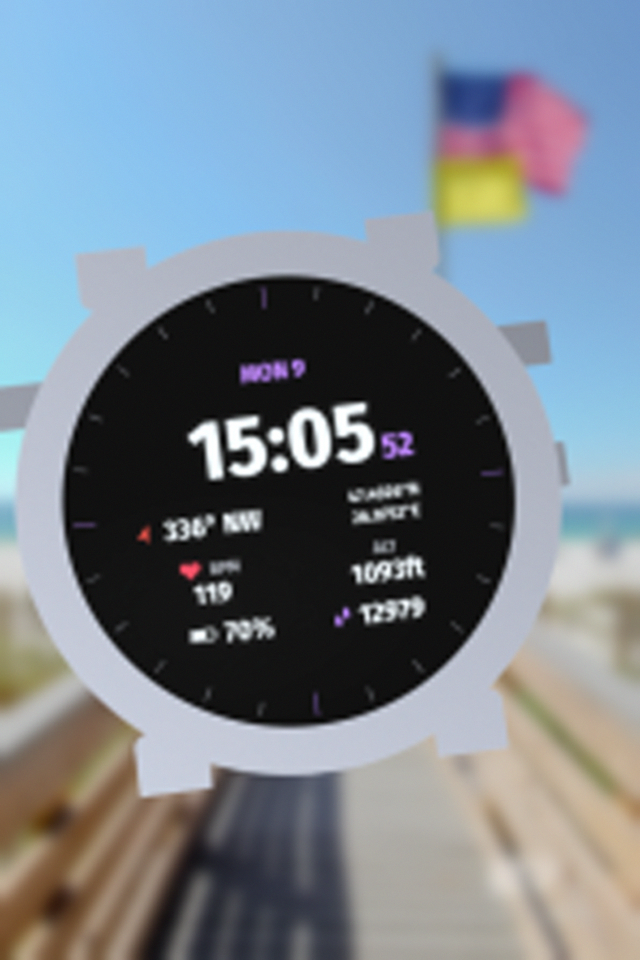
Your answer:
15 h 05 min 52 s
